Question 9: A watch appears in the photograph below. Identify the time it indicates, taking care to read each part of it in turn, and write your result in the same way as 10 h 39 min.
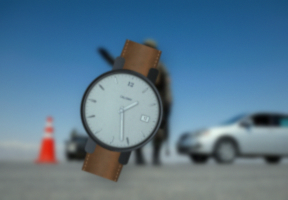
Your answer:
1 h 27 min
